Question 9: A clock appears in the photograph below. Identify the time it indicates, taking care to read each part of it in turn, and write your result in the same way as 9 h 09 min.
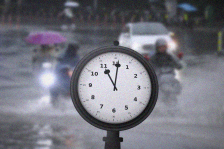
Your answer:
11 h 01 min
